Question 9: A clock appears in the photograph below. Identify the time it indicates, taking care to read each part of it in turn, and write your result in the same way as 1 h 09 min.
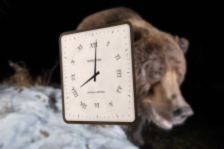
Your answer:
8 h 01 min
